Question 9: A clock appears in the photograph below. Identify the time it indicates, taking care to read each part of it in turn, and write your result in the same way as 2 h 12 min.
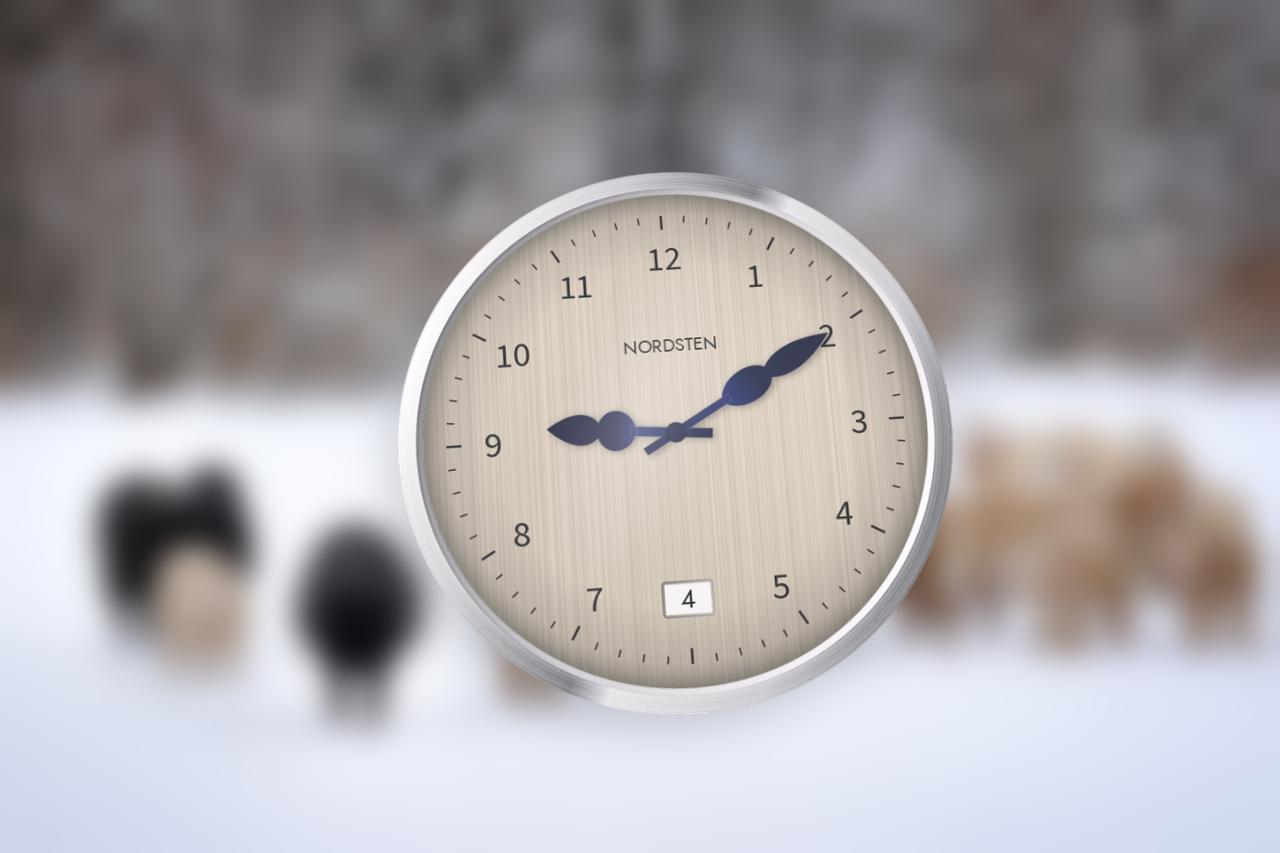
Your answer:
9 h 10 min
